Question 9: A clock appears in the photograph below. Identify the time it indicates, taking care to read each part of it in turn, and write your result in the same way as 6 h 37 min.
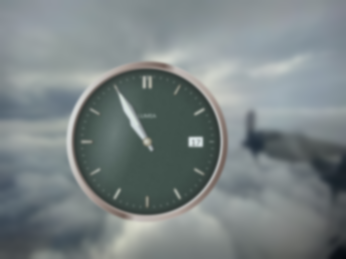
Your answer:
10 h 55 min
